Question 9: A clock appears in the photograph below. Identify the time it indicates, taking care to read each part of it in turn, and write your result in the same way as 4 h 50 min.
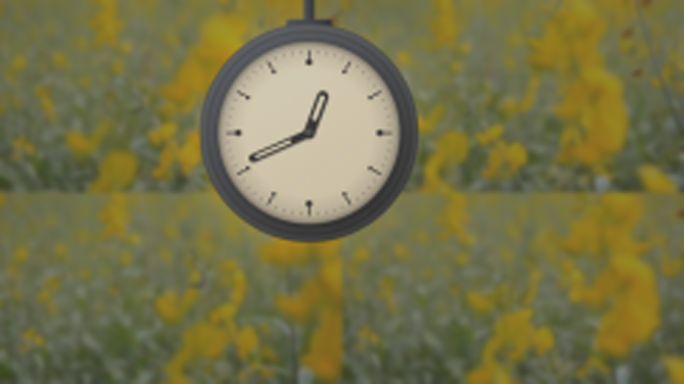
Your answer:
12 h 41 min
